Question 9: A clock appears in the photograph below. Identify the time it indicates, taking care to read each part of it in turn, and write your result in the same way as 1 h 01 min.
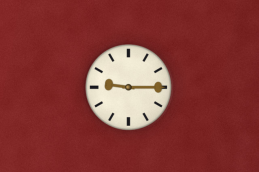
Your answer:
9 h 15 min
